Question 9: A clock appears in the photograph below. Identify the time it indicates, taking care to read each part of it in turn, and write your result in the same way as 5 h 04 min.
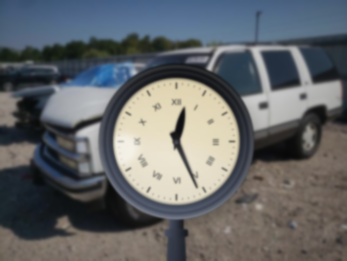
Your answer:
12 h 26 min
